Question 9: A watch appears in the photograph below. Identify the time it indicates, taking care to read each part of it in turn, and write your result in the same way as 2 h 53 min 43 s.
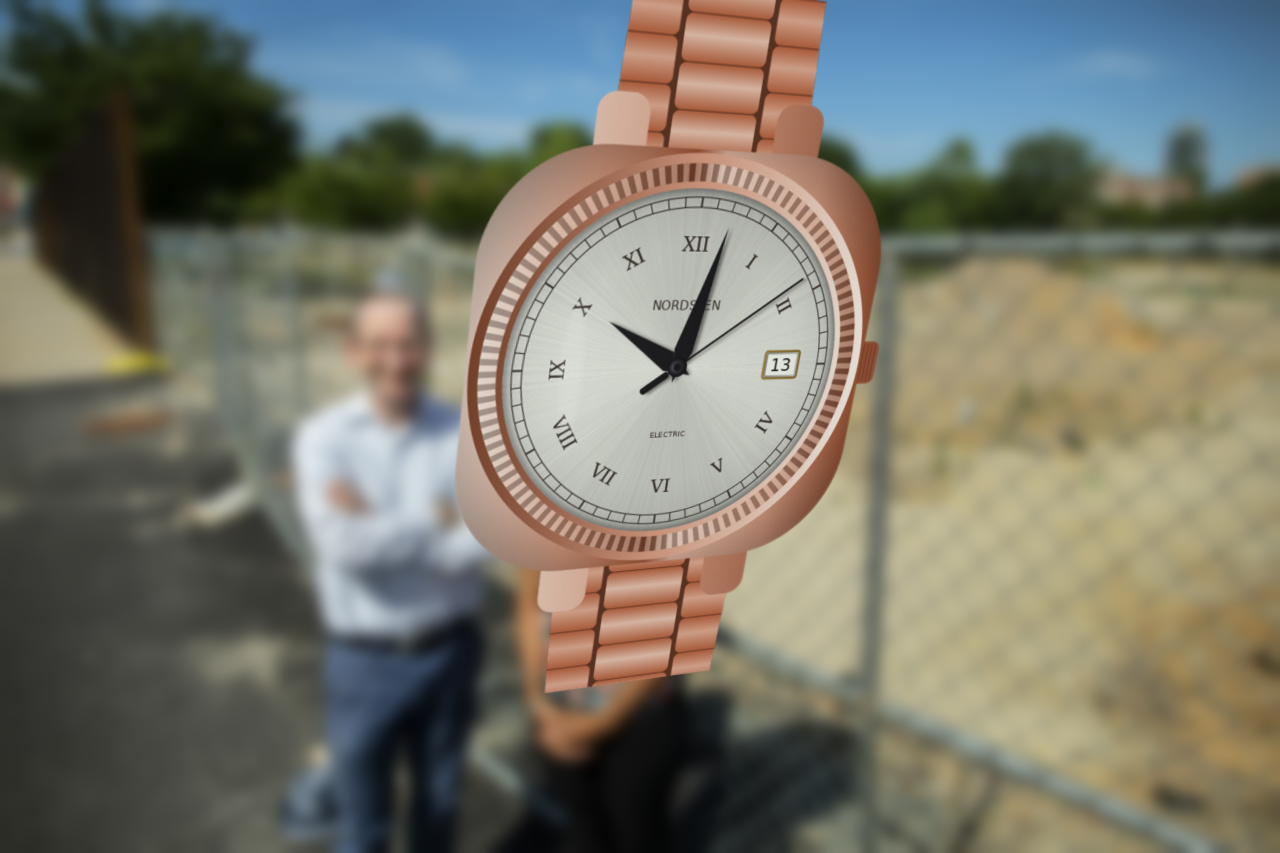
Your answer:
10 h 02 min 09 s
